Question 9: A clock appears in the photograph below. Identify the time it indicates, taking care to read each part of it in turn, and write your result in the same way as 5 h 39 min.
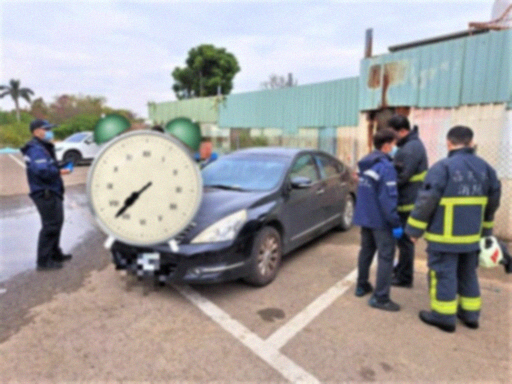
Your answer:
7 h 37 min
